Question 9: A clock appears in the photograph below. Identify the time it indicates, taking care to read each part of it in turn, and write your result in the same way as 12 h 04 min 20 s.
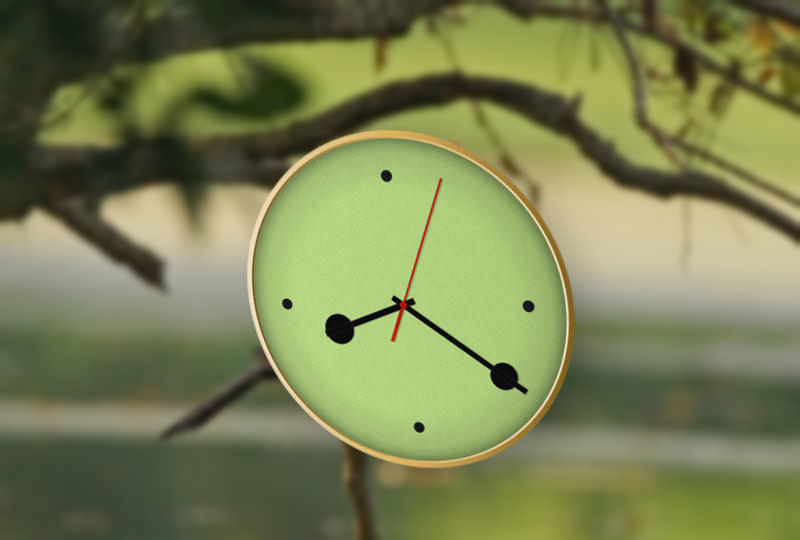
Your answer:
8 h 21 min 04 s
